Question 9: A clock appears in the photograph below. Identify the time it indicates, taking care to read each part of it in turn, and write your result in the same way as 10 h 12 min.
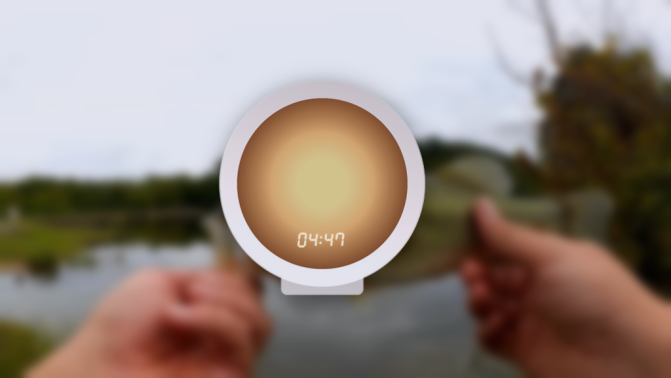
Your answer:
4 h 47 min
